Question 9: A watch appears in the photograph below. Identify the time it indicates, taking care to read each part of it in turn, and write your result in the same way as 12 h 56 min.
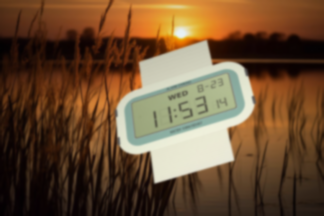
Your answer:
11 h 53 min
